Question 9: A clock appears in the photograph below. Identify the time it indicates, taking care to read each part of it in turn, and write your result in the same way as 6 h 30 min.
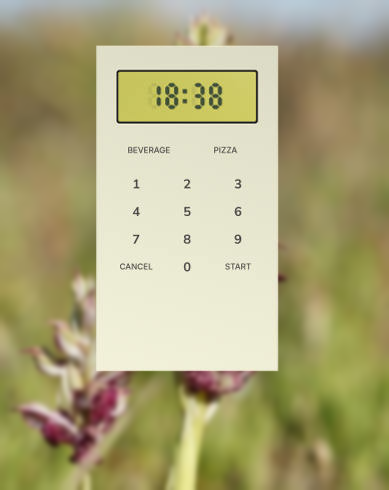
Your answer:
18 h 38 min
